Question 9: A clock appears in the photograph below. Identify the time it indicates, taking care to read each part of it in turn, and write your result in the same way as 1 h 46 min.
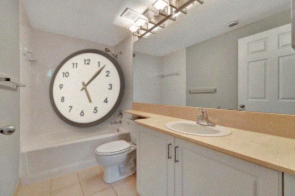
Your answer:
5 h 07 min
